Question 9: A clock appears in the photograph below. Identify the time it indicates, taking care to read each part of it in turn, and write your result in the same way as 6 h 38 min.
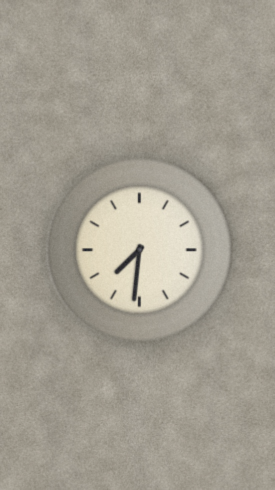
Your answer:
7 h 31 min
